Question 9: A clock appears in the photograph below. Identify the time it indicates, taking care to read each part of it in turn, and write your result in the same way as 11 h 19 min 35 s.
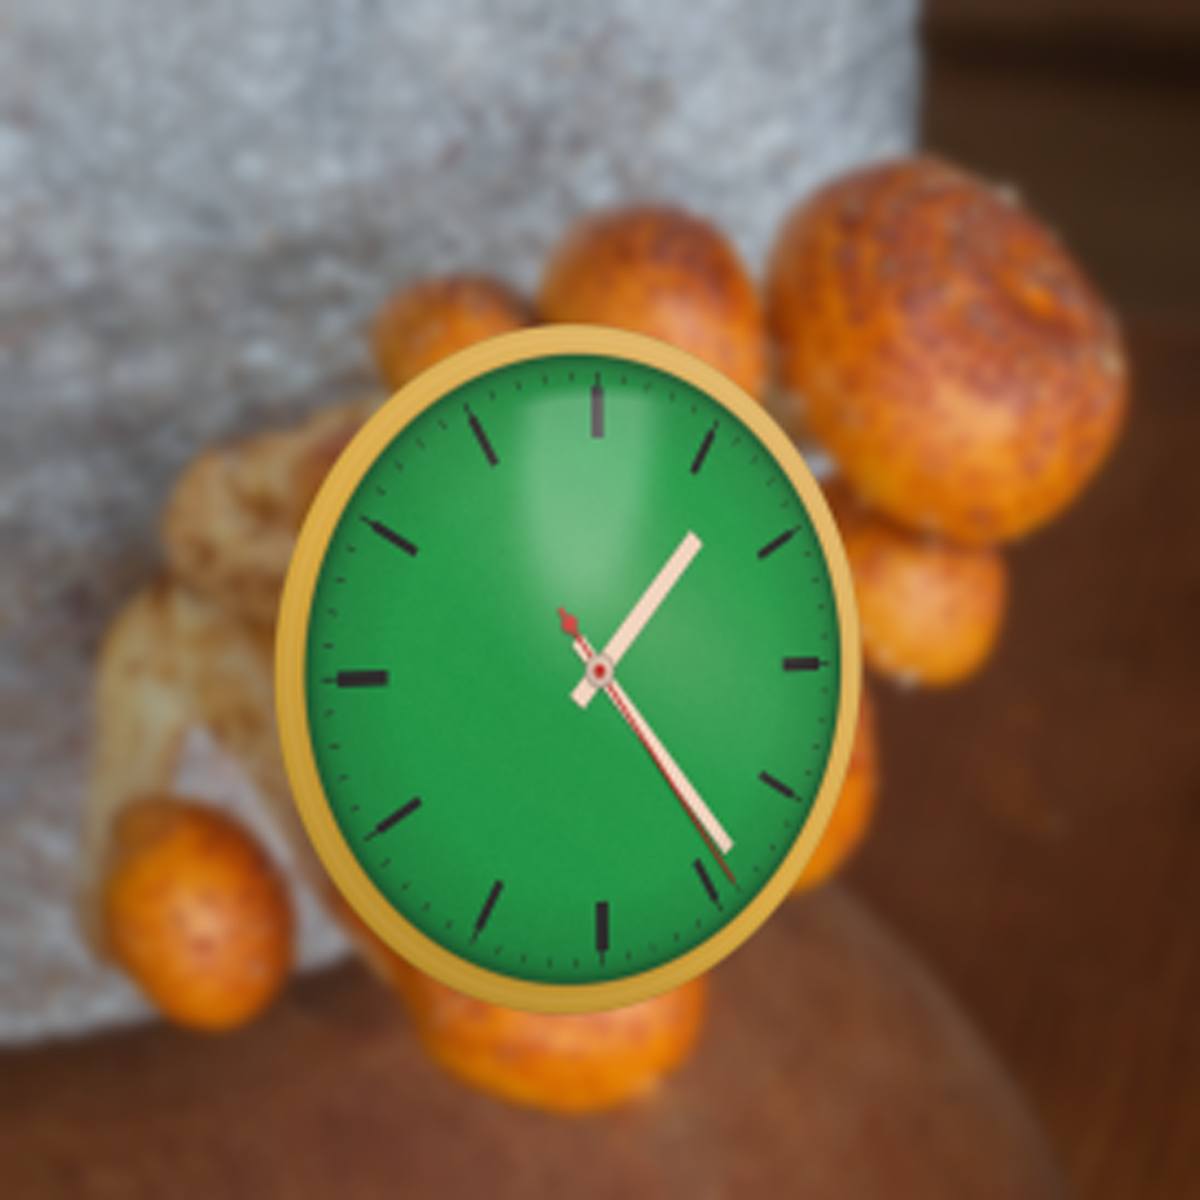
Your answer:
1 h 23 min 24 s
